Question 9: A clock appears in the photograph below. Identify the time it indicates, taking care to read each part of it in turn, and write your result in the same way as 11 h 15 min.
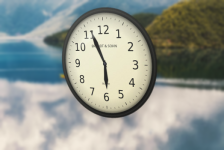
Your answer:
5 h 56 min
